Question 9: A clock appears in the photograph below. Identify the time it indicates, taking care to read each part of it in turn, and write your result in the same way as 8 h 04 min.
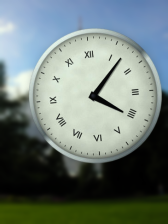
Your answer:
4 h 07 min
